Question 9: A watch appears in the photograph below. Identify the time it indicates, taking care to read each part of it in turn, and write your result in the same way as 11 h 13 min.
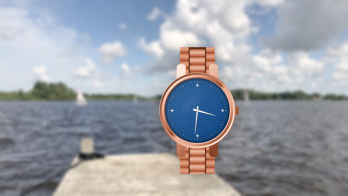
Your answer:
3 h 31 min
